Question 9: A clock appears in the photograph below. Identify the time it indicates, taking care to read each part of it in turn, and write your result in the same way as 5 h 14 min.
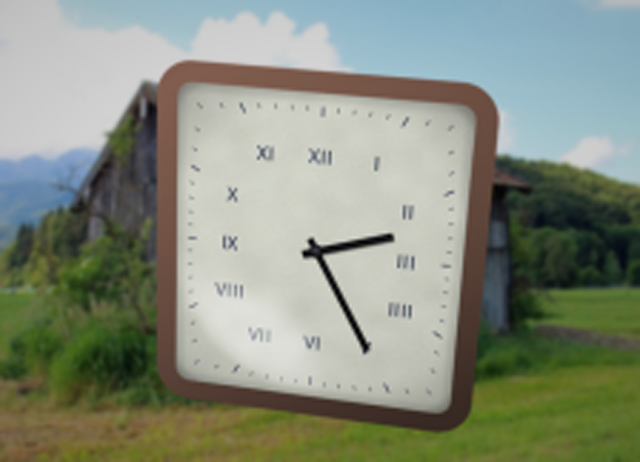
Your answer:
2 h 25 min
